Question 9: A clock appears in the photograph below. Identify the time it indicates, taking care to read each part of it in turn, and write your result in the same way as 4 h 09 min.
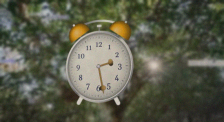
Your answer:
2 h 28 min
